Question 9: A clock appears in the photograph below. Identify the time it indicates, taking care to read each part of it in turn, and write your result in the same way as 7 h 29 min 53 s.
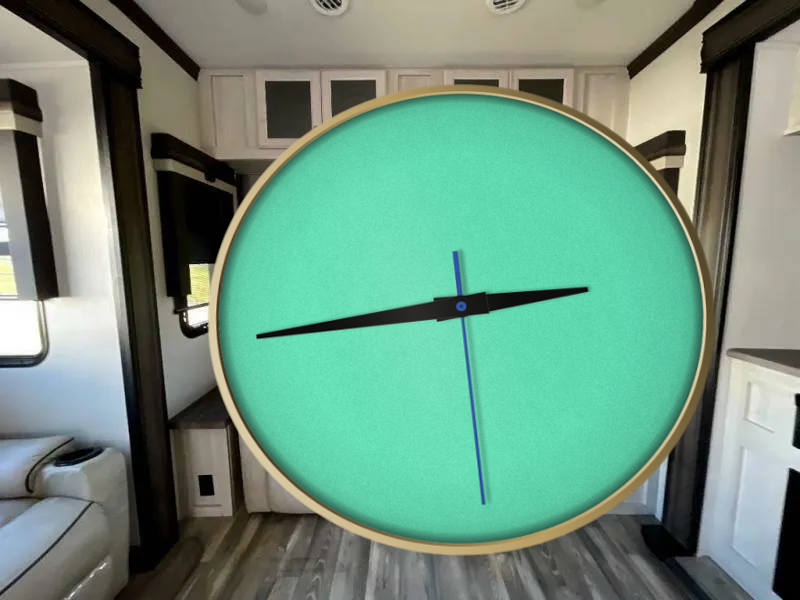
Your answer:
2 h 43 min 29 s
